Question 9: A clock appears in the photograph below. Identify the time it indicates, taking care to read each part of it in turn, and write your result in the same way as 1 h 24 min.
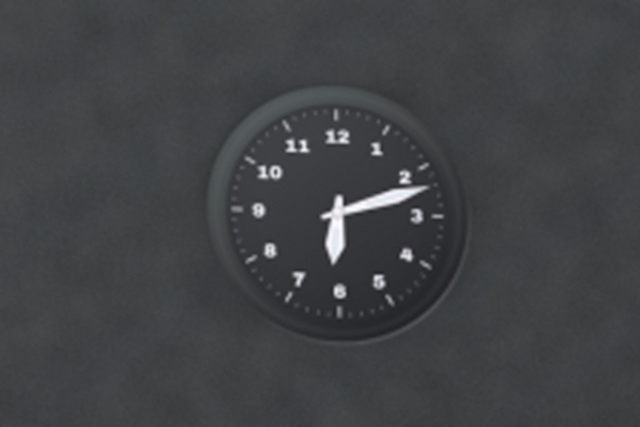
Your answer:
6 h 12 min
